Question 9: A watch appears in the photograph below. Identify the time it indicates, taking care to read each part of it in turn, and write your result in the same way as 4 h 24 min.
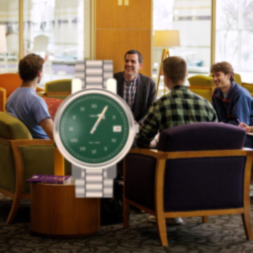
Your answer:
1 h 05 min
